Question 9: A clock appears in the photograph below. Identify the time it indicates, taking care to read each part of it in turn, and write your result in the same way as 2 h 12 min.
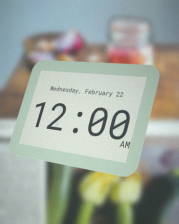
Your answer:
12 h 00 min
